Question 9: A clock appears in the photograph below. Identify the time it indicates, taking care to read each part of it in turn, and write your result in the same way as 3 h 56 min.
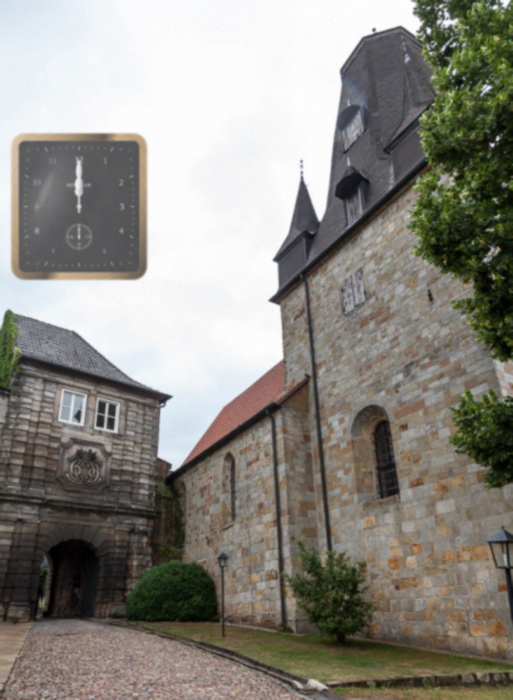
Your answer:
12 h 00 min
